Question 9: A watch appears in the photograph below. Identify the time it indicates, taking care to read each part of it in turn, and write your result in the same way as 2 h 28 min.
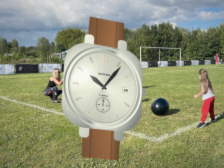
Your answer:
10 h 06 min
